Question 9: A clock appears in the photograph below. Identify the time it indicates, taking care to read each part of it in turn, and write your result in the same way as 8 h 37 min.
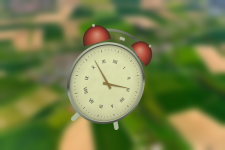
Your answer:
2 h 52 min
